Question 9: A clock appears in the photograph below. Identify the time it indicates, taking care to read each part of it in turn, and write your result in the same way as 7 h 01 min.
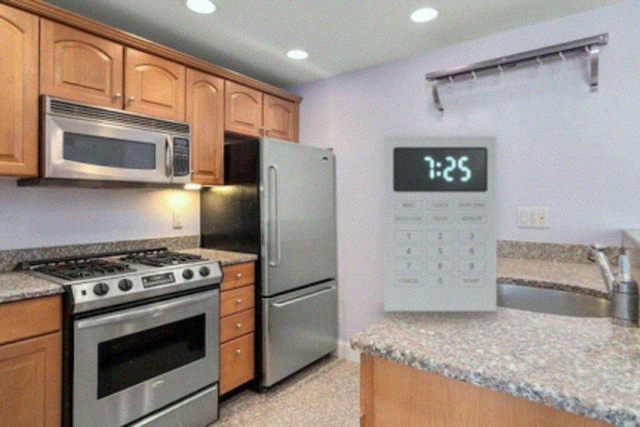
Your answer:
7 h 25 min
